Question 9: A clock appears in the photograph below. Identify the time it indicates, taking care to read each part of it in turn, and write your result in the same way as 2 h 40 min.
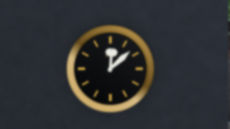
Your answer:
12 h 08 min
